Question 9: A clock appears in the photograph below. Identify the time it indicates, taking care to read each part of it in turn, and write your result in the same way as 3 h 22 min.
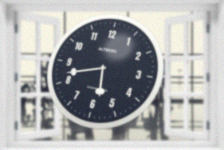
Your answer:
5 h 42 min
